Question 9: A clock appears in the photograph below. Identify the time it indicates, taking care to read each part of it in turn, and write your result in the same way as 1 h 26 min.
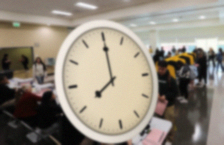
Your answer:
8 h 00 min
